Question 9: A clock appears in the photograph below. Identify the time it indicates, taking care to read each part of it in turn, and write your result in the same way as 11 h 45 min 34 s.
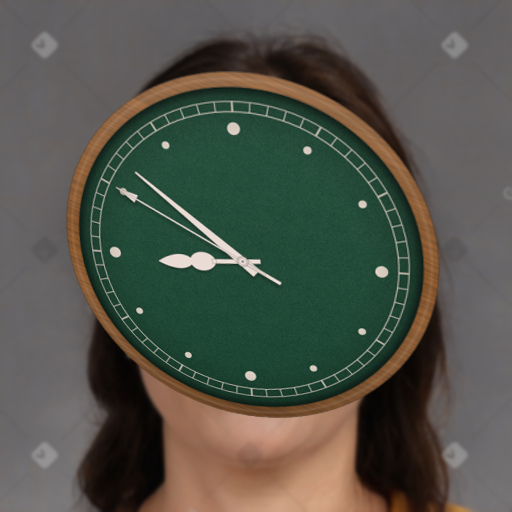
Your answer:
8 h 51 min 50 s
